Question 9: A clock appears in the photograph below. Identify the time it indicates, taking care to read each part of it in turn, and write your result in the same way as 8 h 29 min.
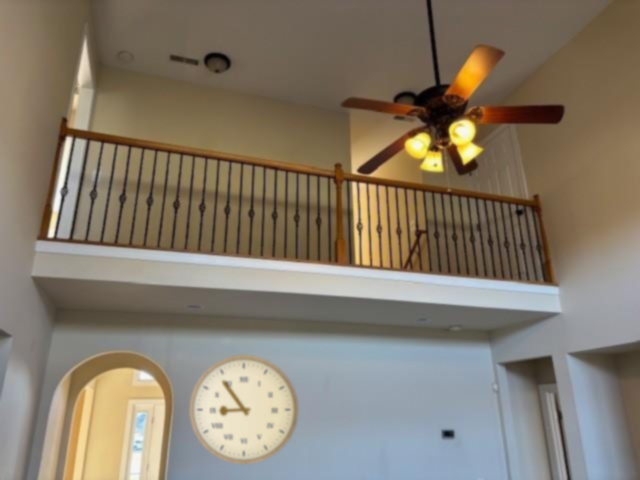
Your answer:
8 h 54 min
